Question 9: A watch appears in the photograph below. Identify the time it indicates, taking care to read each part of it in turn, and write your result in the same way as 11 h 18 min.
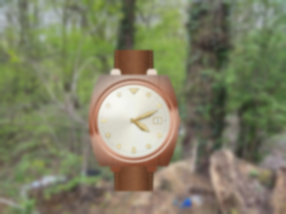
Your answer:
4 h 11 min
